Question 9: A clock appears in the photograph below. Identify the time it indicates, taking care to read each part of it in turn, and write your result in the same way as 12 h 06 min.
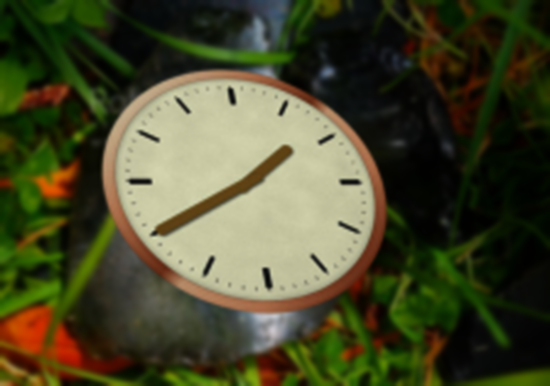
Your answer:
1 h 40 min
